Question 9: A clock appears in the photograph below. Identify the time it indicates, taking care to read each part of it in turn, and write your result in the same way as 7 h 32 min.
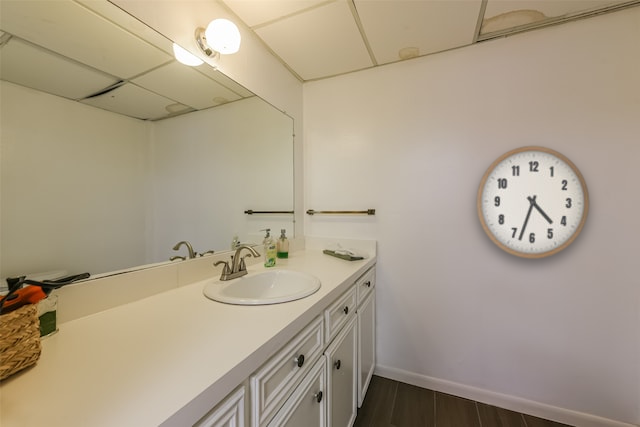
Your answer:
4 h 33 min
